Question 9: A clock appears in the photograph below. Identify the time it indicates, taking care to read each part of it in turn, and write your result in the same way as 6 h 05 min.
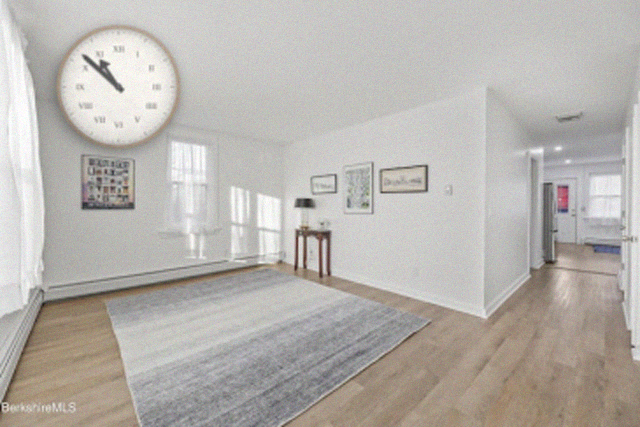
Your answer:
10 h 52 min
